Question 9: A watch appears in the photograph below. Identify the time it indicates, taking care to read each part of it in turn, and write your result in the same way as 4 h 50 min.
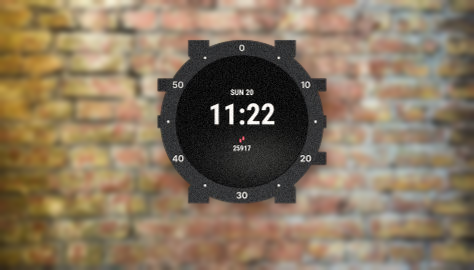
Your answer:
11 h 22 min
